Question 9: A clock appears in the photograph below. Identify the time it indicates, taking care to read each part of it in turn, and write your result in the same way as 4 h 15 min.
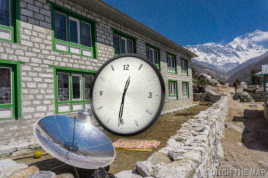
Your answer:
12 h 31 min
